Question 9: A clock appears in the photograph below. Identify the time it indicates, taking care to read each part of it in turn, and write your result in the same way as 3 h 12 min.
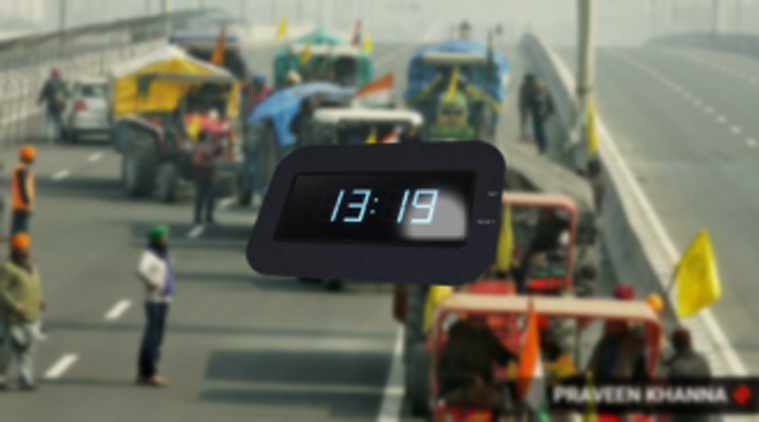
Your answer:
13 h 19 min
